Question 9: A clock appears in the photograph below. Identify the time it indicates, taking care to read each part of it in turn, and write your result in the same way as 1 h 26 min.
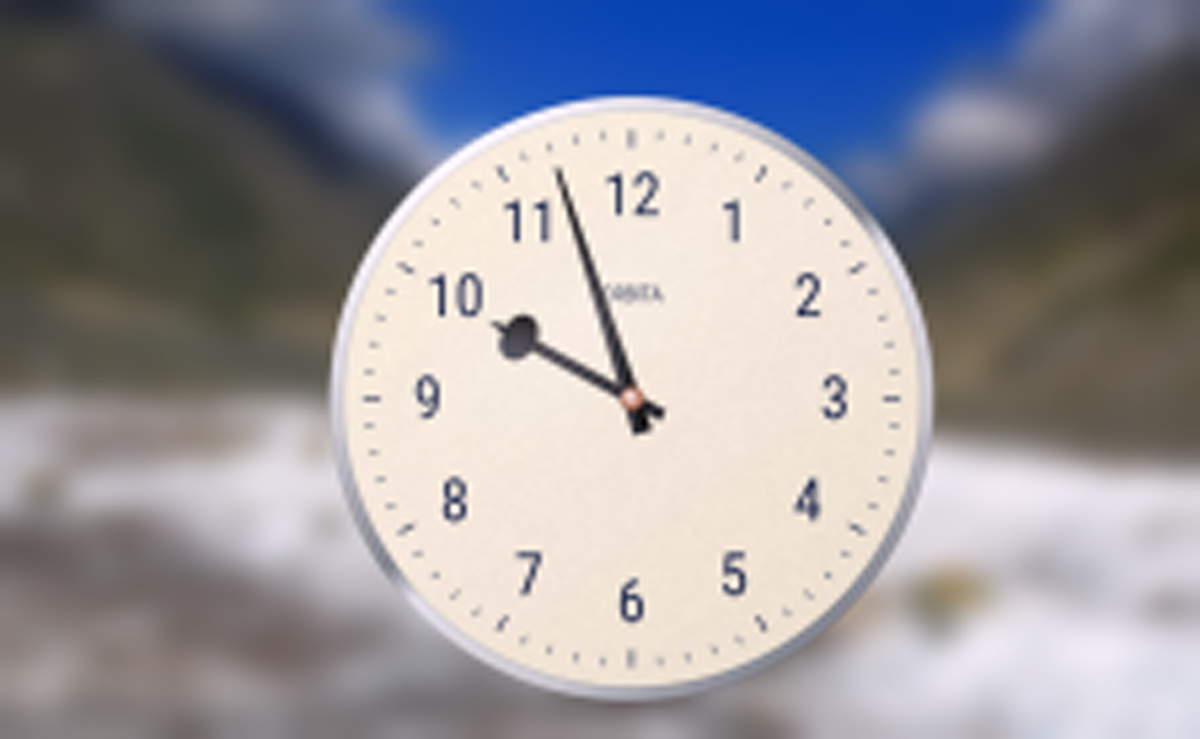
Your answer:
9 h 57 min
